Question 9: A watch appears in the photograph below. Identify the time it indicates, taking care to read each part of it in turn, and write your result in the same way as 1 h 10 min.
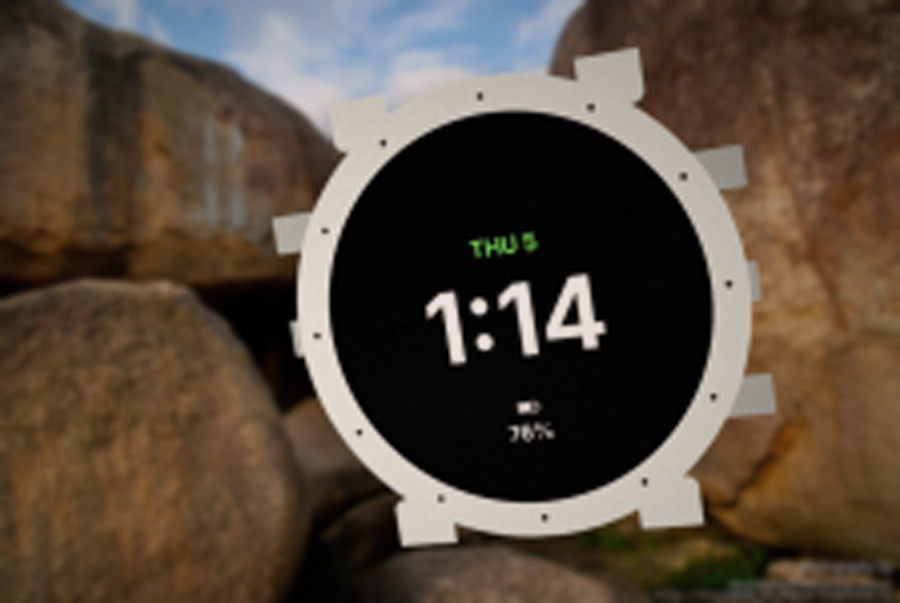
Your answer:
1 h 14 min
